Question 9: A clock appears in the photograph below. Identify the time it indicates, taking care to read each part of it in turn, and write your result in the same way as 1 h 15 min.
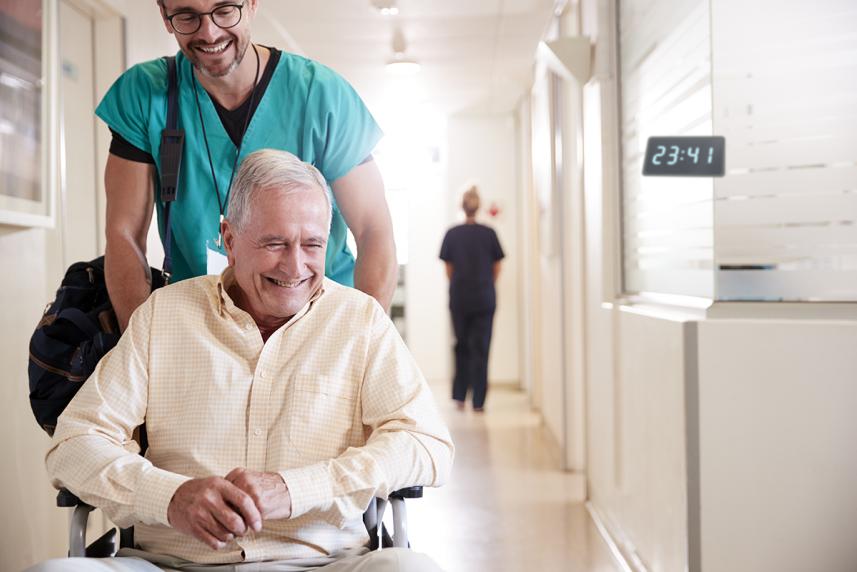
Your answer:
23 h 41 min
